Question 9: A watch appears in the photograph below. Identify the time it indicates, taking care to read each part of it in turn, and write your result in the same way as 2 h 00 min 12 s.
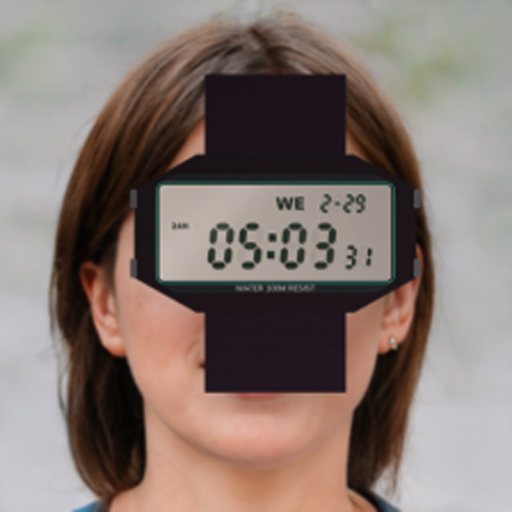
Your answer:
5 h 03 min 31 s
